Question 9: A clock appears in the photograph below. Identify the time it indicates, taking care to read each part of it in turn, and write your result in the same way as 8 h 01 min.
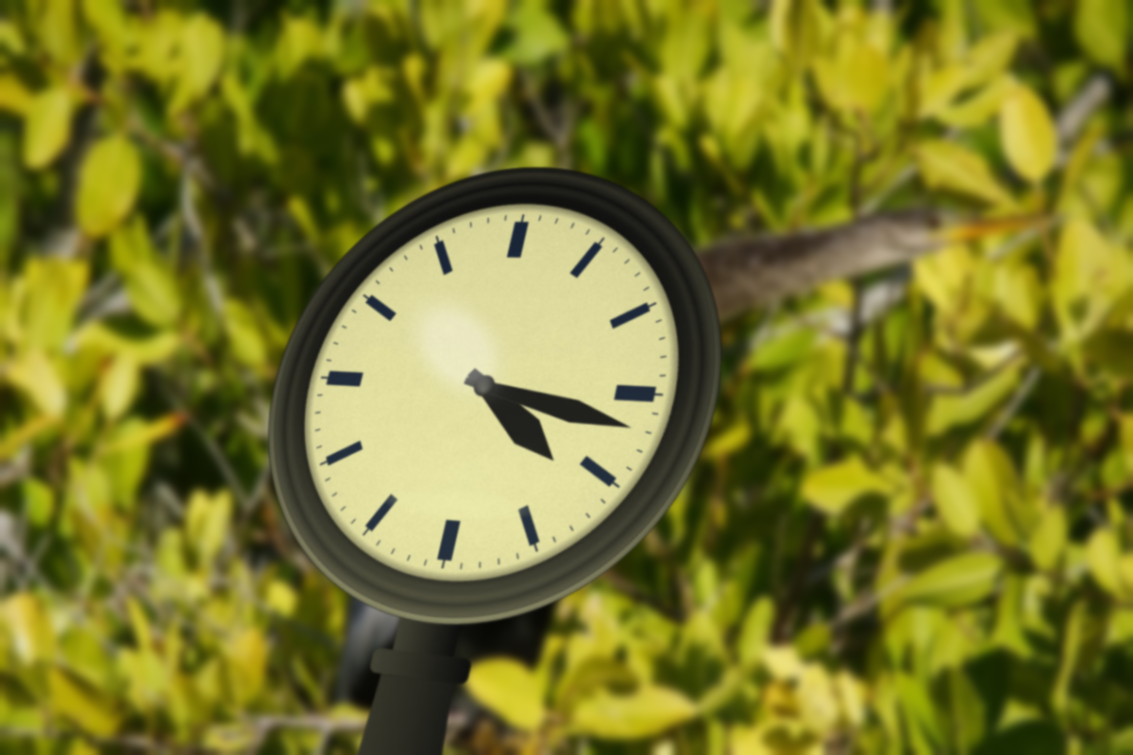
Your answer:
4 h 17 min
